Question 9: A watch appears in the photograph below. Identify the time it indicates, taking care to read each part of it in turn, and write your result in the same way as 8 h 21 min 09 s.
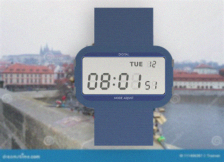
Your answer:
8 h 01 min 51 s
